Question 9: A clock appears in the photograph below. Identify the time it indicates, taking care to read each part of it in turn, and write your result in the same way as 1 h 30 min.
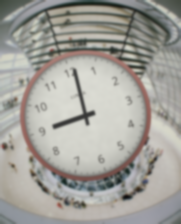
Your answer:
9 h 01 min
